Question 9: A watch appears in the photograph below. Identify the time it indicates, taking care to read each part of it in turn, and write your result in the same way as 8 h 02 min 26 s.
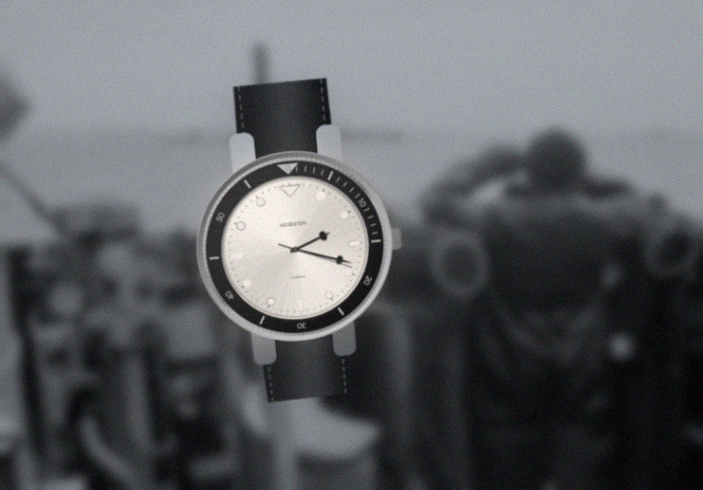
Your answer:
2 h 18 min 19 s
